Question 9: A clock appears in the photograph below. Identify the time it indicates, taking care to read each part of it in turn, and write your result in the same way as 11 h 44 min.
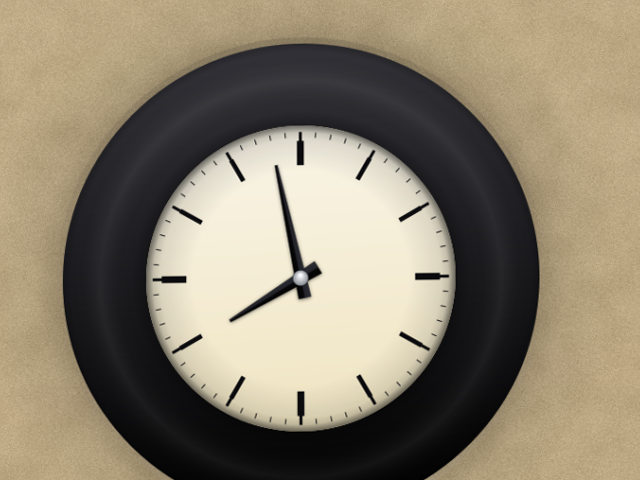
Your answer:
7 h 58 min
